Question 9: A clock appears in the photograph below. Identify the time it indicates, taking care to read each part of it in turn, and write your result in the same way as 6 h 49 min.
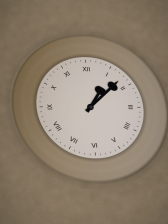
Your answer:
1 h 08 min
